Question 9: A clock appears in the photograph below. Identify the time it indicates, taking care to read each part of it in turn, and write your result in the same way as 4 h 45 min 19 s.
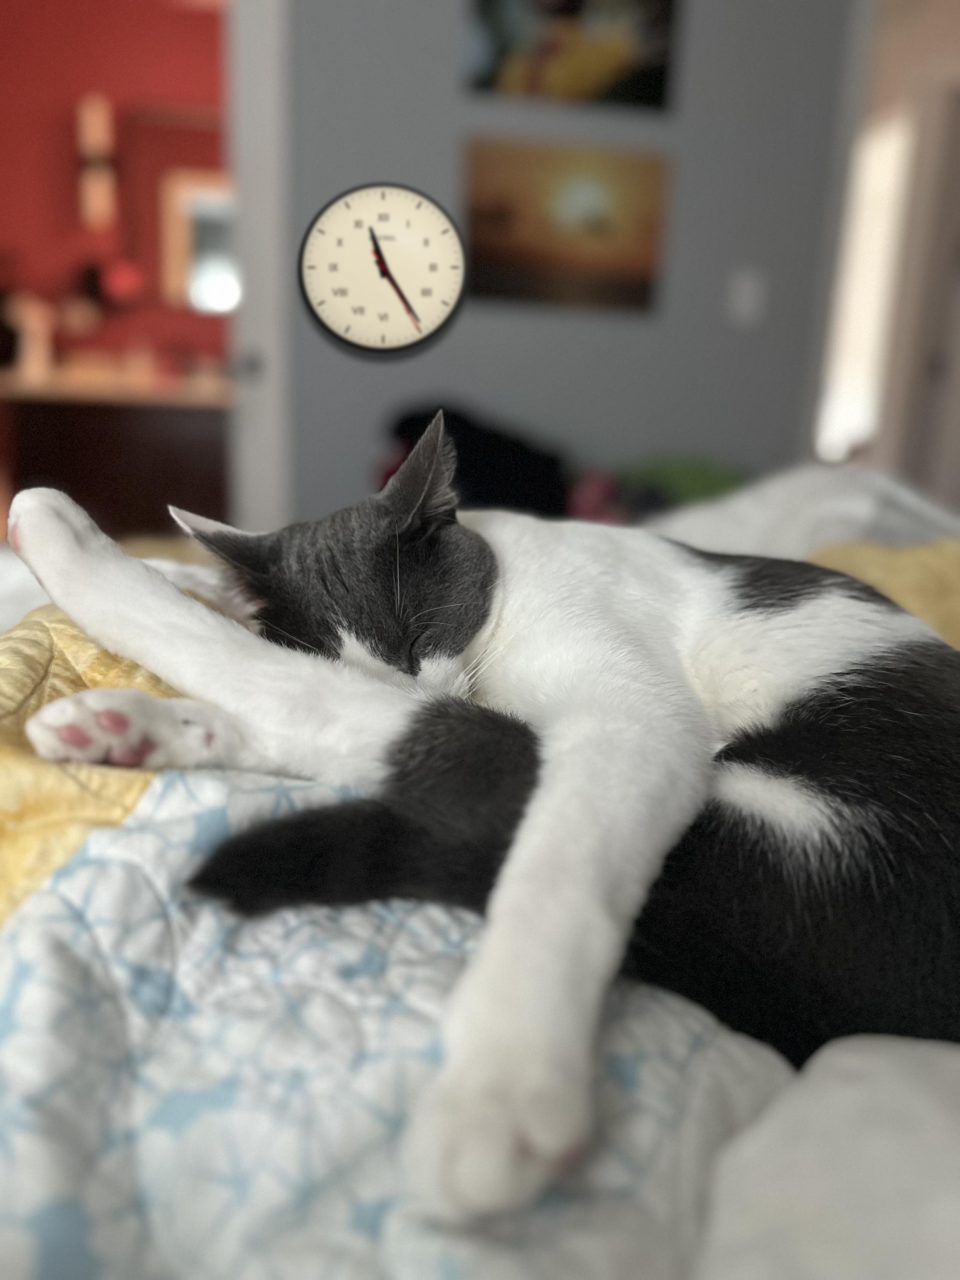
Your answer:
11 h 24 min 25 s
